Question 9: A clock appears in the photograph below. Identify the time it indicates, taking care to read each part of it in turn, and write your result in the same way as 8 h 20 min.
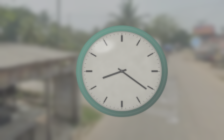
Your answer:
8 h 21 min
